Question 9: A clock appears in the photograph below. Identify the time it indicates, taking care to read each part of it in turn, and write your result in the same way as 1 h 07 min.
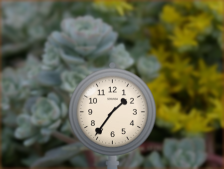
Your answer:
1 h 36 min
